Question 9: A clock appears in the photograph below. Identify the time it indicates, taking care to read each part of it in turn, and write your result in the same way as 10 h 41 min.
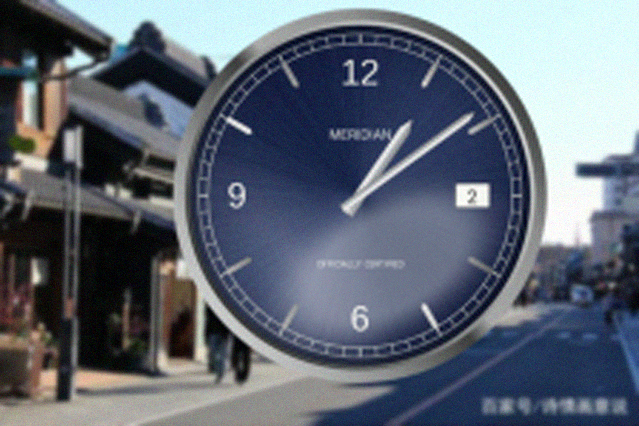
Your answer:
1 h 09 min
